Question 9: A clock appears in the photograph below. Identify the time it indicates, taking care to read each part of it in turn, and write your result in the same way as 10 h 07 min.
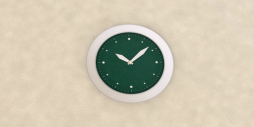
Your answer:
10 h 08 min
